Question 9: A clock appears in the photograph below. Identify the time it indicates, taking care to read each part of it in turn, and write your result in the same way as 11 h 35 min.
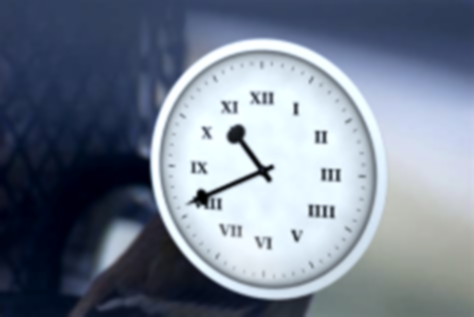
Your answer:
10 h 41 min
